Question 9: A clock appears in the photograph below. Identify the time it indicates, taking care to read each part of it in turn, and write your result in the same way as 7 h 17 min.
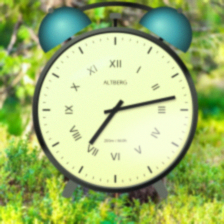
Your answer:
7 h 13 min
